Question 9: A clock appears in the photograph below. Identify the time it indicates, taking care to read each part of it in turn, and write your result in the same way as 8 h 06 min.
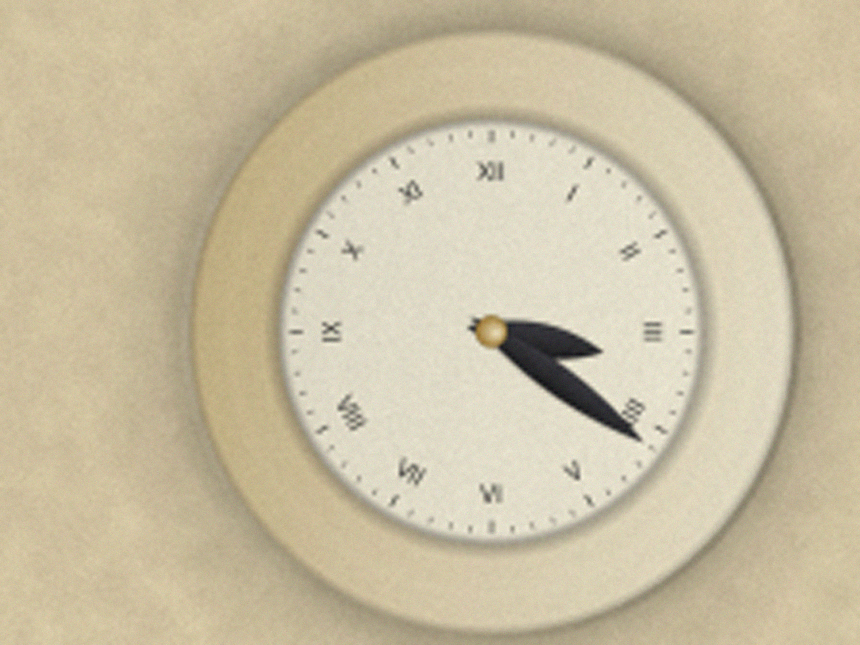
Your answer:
3 h 21 min
